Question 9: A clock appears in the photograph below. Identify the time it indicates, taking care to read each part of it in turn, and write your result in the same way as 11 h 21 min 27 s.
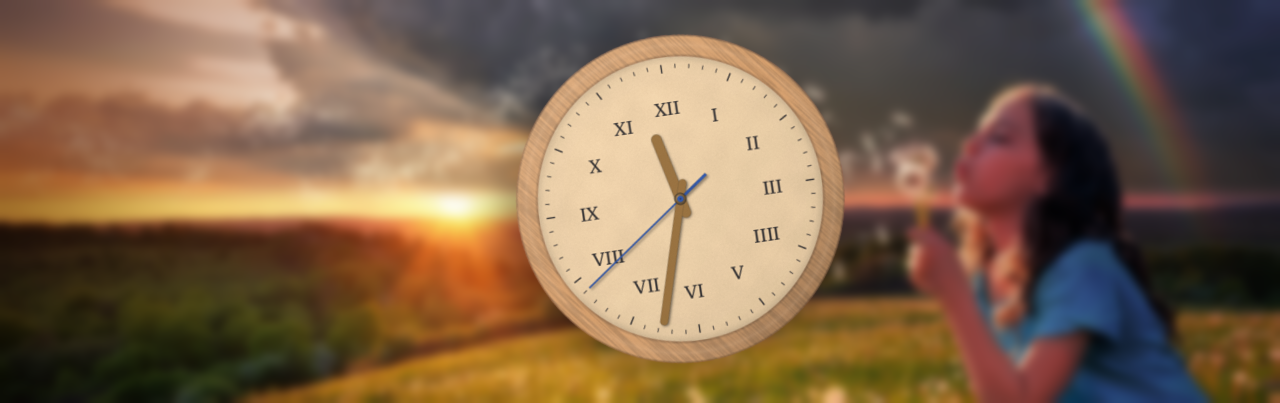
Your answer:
11 h 32 min 39 s
